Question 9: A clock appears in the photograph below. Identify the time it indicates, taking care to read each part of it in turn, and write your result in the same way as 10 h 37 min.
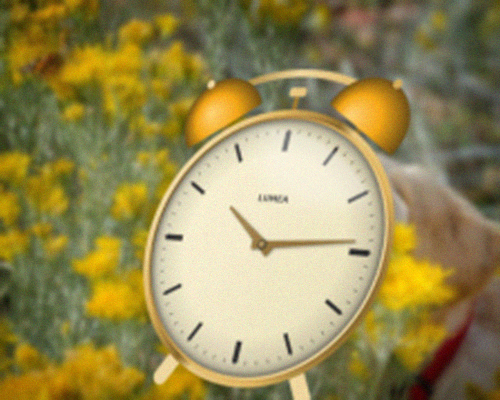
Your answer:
10 h 14 min
